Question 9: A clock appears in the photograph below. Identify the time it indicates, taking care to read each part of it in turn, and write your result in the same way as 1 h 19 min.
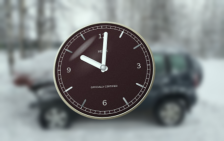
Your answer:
10 h 01 min
